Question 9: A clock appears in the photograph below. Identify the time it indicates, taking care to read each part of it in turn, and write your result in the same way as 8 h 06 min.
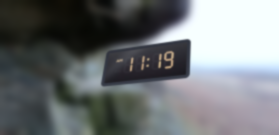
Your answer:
11 h 19 min
